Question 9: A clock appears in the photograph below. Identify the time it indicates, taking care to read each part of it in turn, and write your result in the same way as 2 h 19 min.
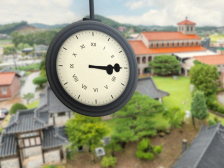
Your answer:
3 h 15 min
